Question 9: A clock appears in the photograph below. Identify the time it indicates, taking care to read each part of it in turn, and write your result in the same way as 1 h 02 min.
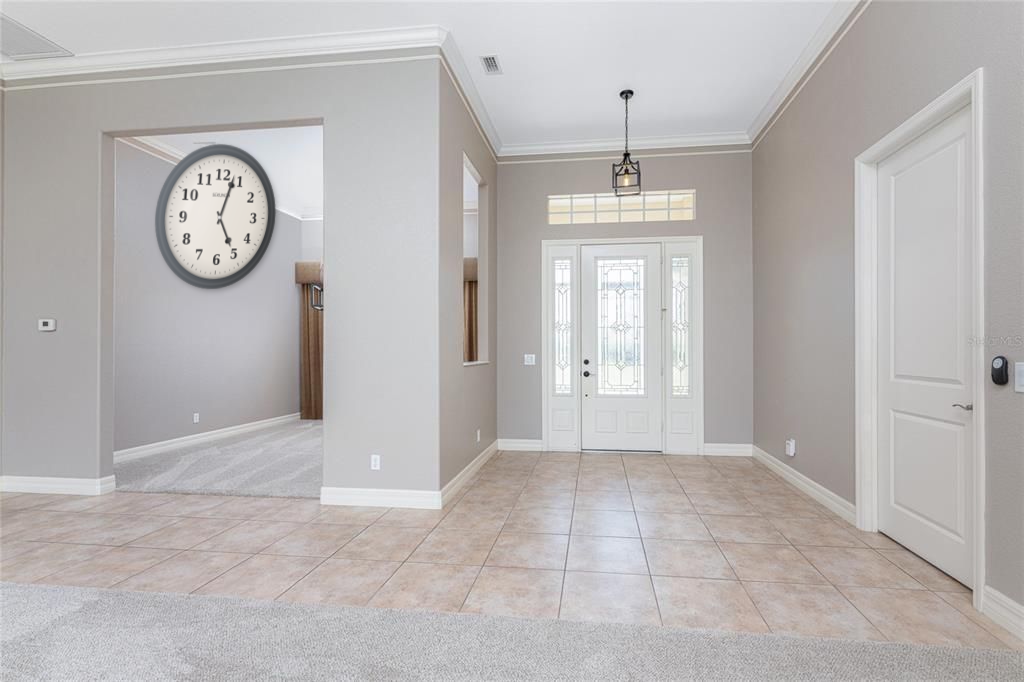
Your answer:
5 h 03 min
